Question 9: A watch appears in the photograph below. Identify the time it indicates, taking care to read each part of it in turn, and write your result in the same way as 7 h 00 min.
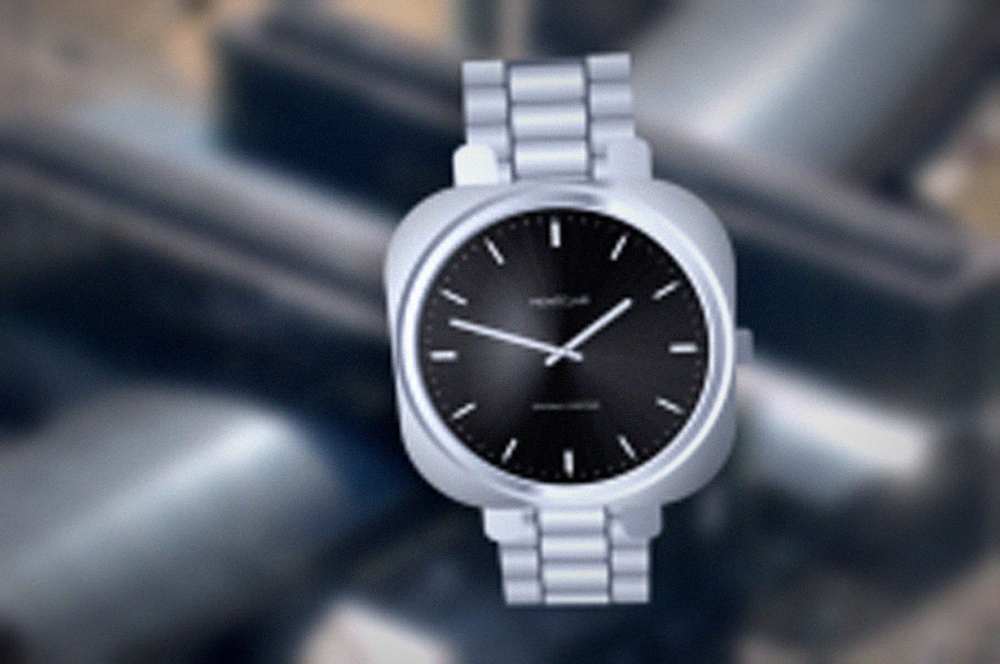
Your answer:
1 h 48 min
